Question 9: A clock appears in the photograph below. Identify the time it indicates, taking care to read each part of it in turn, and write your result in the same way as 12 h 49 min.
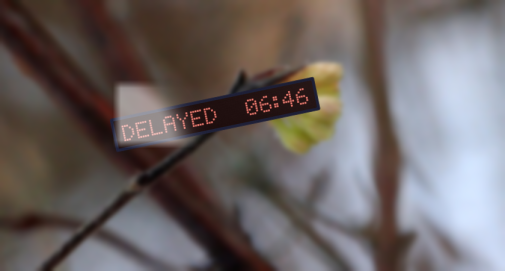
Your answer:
6 h 46 min
